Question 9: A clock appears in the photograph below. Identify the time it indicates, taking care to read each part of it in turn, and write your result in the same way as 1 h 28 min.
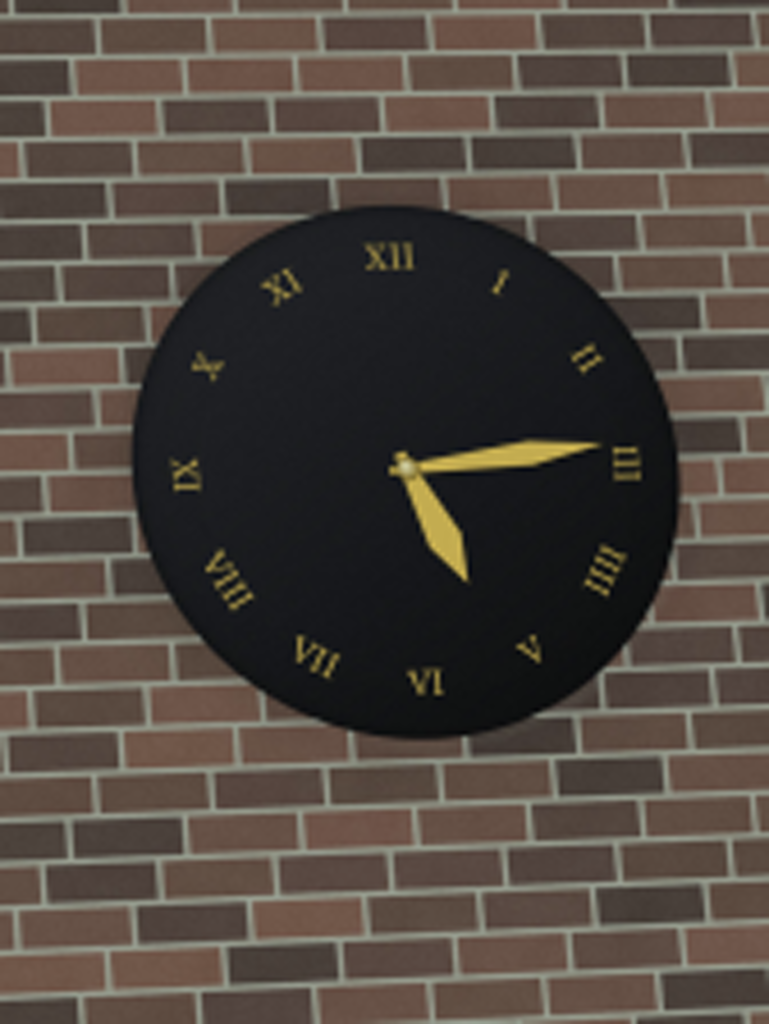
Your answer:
5 h 14 min
